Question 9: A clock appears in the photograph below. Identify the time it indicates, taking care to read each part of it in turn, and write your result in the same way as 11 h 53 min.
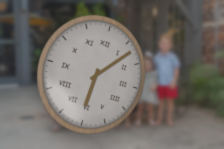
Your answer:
6 h 07 min
